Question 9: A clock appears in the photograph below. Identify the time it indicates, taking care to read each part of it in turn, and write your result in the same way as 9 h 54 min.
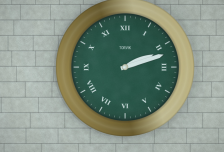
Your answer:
2 h 12 min
